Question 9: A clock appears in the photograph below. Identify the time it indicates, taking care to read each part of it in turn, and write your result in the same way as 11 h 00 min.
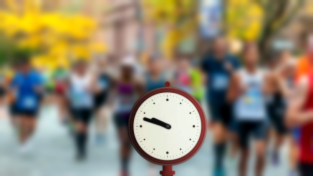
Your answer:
9 h 48 min
